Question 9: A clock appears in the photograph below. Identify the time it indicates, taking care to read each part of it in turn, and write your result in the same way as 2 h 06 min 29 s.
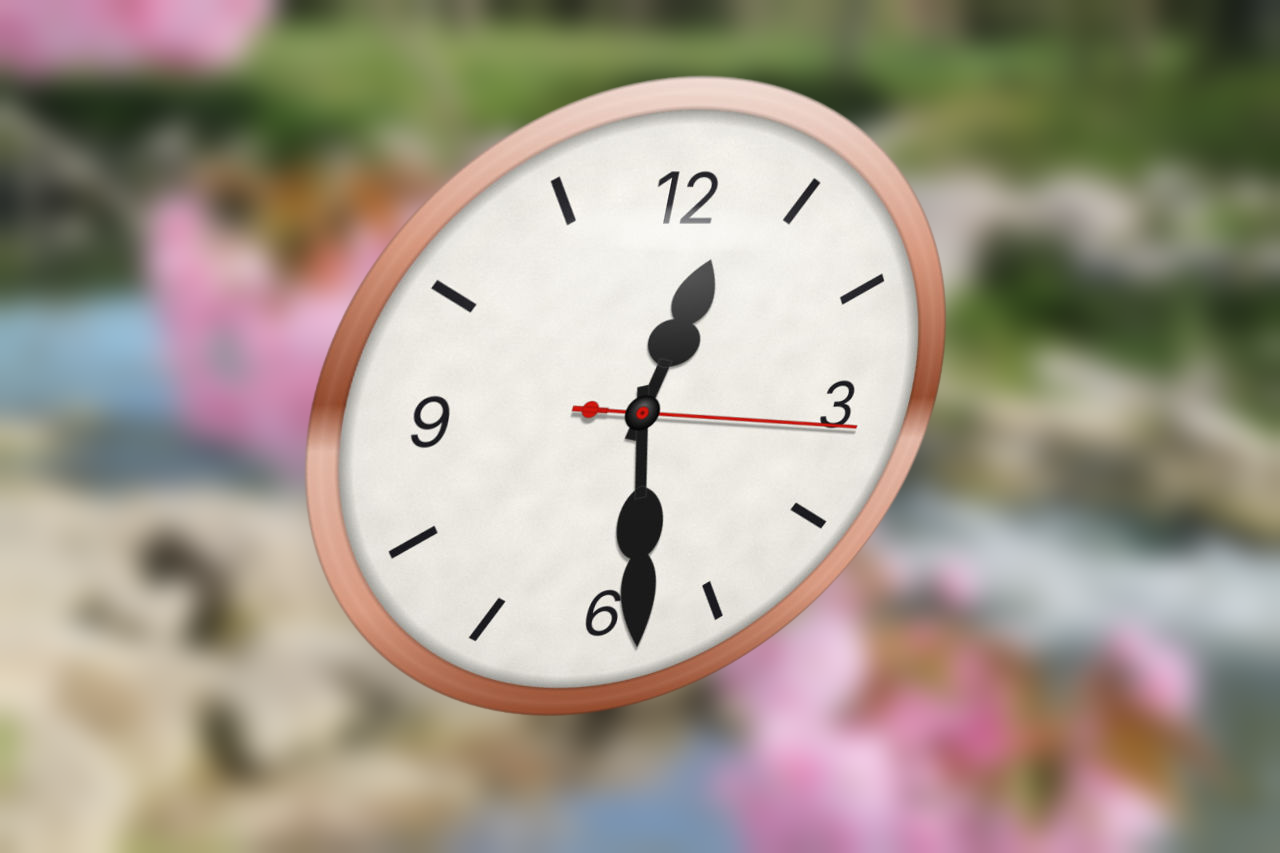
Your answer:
12 h 28 min 16 s
